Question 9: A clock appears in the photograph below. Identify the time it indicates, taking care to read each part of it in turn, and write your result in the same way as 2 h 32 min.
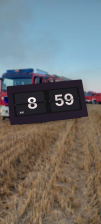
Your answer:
8 h 59 min
